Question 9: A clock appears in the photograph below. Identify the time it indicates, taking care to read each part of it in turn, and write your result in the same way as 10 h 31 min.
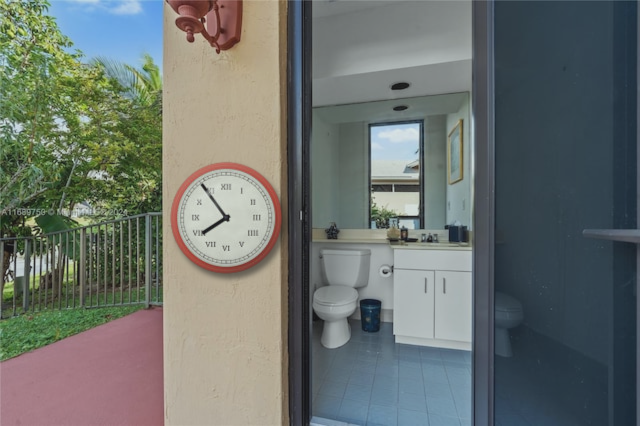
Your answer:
7 h 54 min
